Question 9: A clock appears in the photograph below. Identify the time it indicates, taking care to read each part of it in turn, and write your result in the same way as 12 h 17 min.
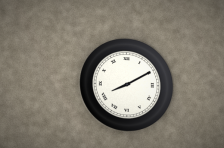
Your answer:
8 h 10 min
